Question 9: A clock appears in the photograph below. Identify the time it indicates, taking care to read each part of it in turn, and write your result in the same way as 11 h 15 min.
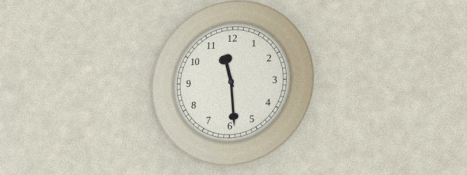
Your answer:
11 h 29 min
